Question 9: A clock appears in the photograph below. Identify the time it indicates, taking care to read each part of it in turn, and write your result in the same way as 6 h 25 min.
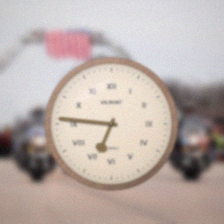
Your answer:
6 h 46 min
